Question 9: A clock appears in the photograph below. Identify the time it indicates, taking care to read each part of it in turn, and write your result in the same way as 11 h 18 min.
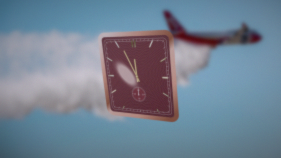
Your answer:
11 h 56 min
